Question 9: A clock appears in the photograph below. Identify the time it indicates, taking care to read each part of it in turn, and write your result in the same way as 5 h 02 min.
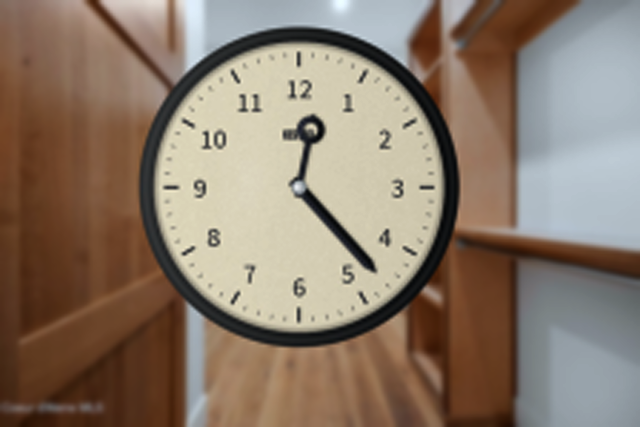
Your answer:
12 h 23 min
